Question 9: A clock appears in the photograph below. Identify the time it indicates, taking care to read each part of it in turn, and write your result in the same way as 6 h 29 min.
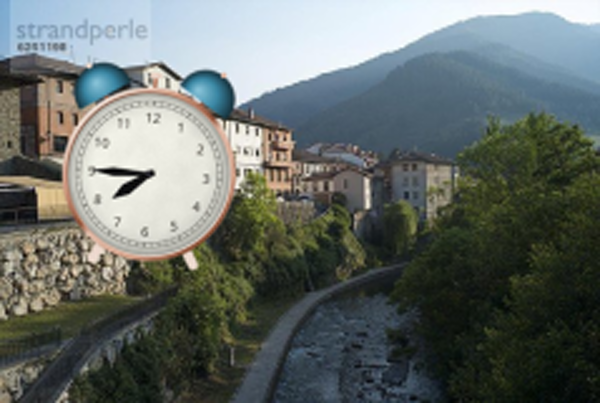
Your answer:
7 h 45 min
